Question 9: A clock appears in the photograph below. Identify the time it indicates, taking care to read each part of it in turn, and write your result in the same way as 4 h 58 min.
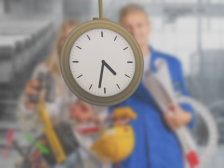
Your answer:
4 h 32 min
